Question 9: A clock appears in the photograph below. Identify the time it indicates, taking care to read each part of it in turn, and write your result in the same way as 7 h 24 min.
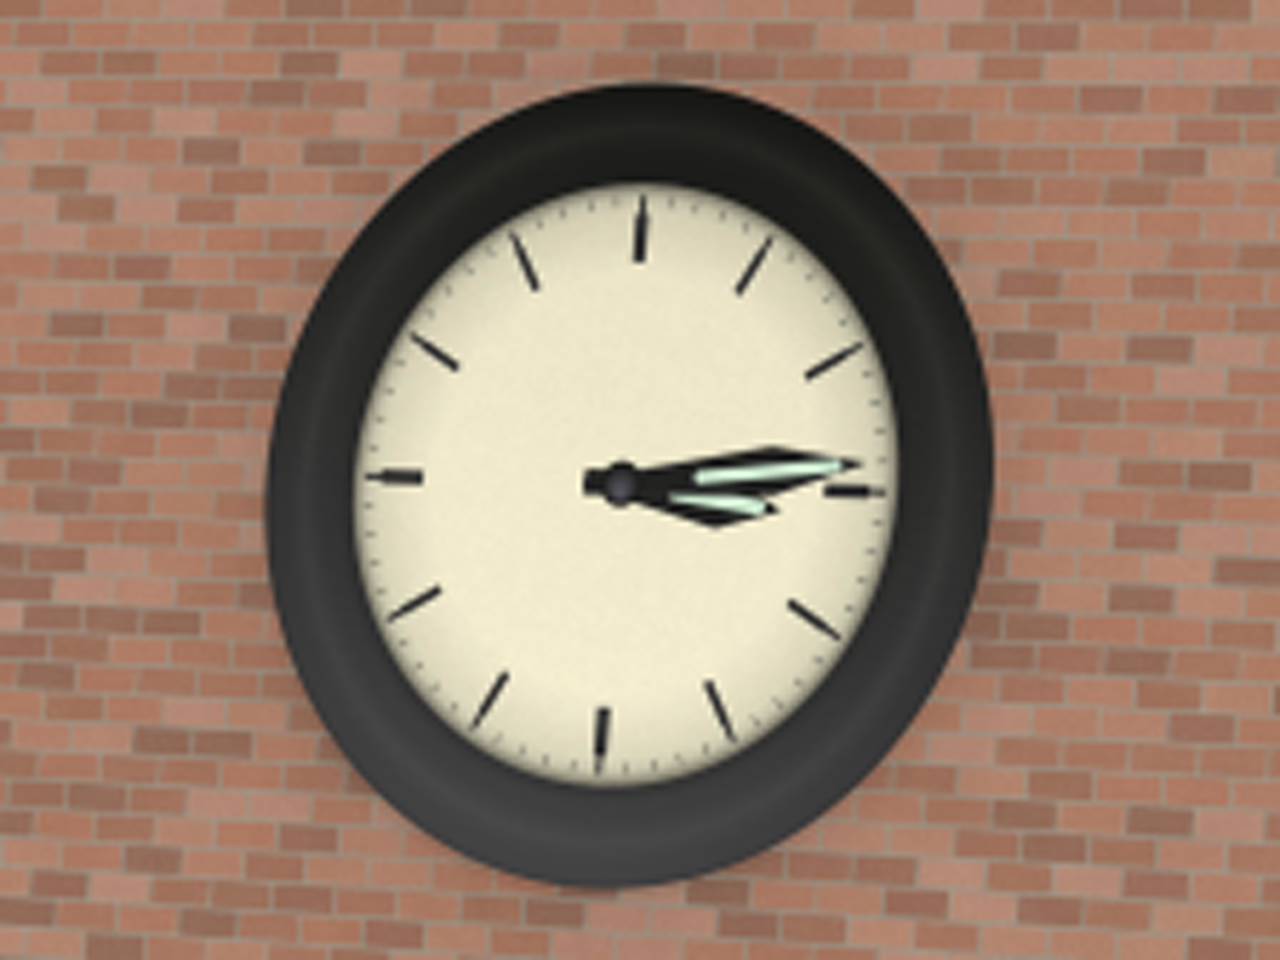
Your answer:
3 h 14 min
